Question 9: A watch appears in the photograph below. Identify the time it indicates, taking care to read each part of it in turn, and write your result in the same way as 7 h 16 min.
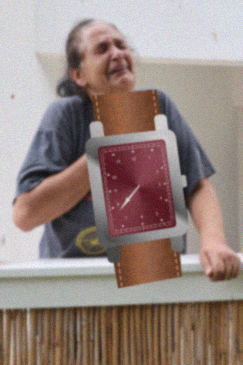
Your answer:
7 h 38 min
